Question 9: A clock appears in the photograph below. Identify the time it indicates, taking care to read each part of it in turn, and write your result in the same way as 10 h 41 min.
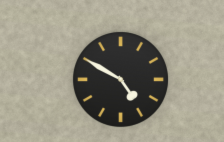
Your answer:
4 h 50 min
